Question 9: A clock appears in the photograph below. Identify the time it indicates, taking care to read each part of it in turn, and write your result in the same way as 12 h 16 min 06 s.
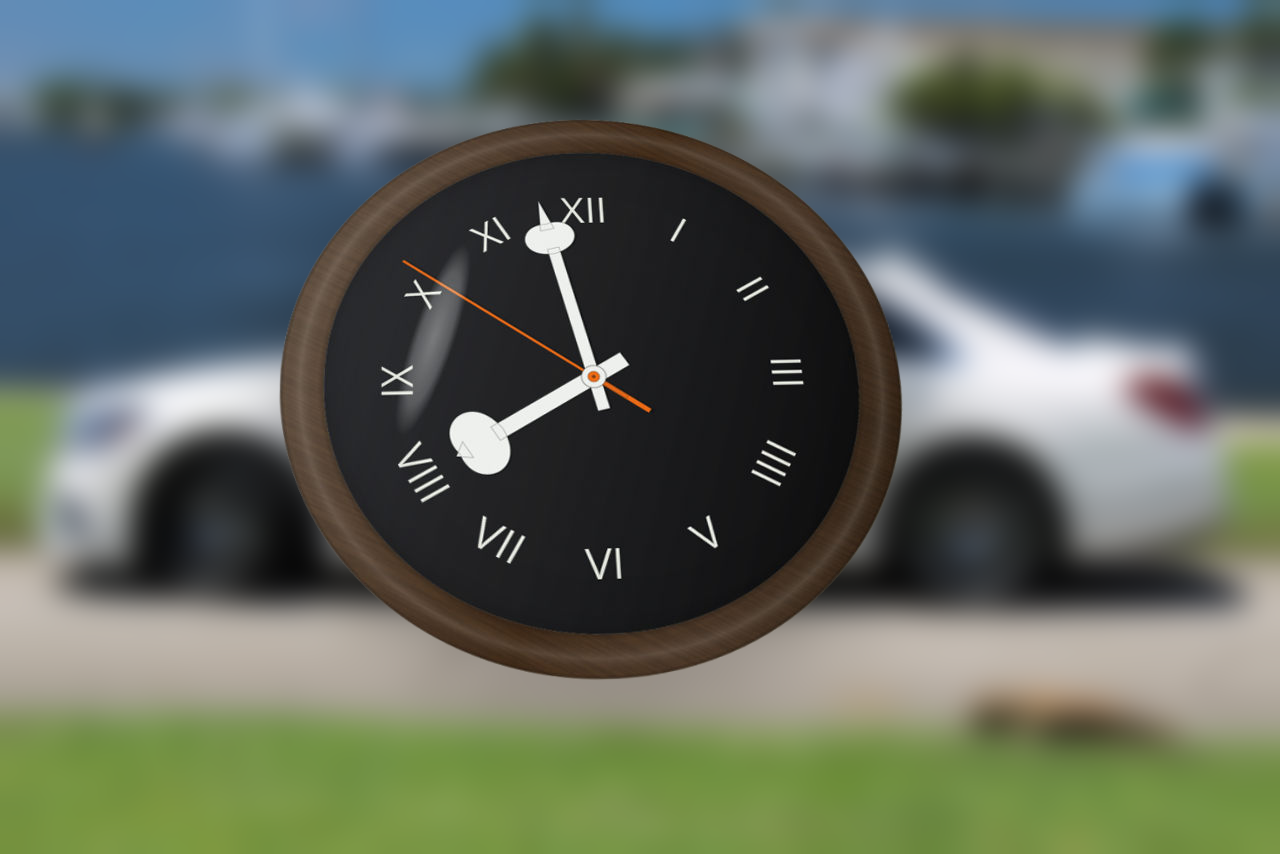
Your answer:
7 h 57 min 51 s
